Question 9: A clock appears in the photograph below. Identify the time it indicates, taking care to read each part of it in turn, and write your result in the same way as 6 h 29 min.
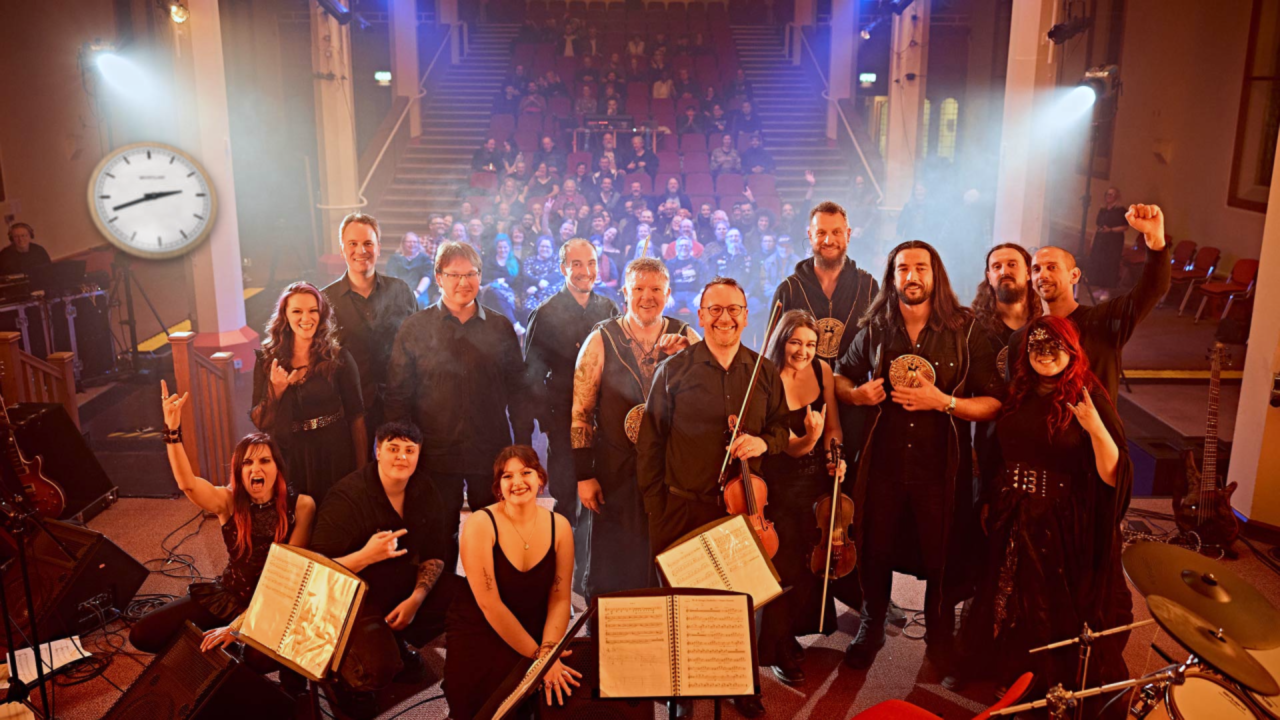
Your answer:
2 h 42 min
